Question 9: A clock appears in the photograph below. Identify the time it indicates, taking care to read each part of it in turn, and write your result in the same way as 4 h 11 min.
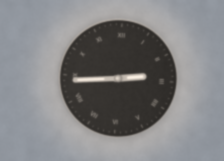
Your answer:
2 h 44 min
